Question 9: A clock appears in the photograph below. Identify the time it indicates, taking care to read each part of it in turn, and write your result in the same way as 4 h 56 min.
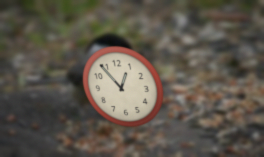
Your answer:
12 h 54 min
